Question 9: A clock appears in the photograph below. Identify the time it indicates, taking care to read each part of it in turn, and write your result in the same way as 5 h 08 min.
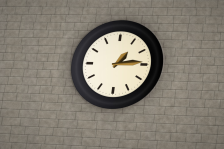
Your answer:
1 h 14 min
